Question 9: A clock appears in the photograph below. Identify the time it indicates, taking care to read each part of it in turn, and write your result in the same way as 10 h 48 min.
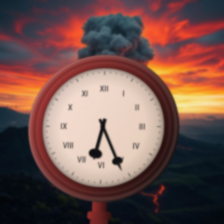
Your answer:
6 h 26 min
